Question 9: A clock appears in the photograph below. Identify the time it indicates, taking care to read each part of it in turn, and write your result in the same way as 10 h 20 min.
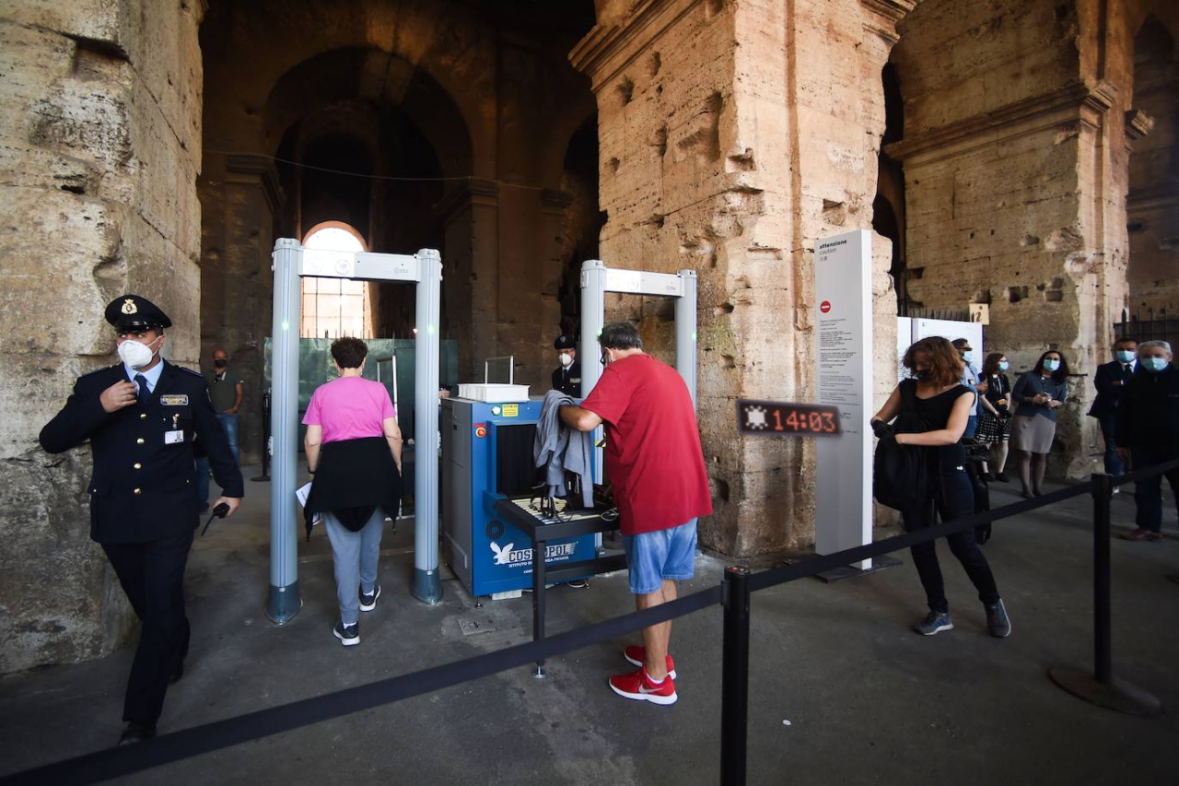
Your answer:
14 h 03 min
